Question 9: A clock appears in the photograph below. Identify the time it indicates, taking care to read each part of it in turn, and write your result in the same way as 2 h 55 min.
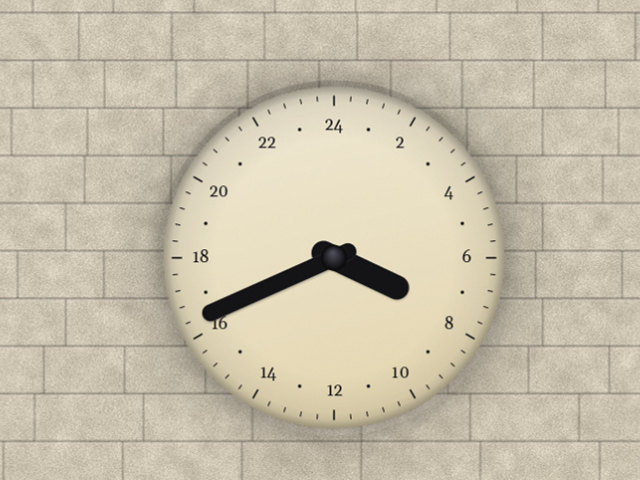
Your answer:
7 h 41 min
